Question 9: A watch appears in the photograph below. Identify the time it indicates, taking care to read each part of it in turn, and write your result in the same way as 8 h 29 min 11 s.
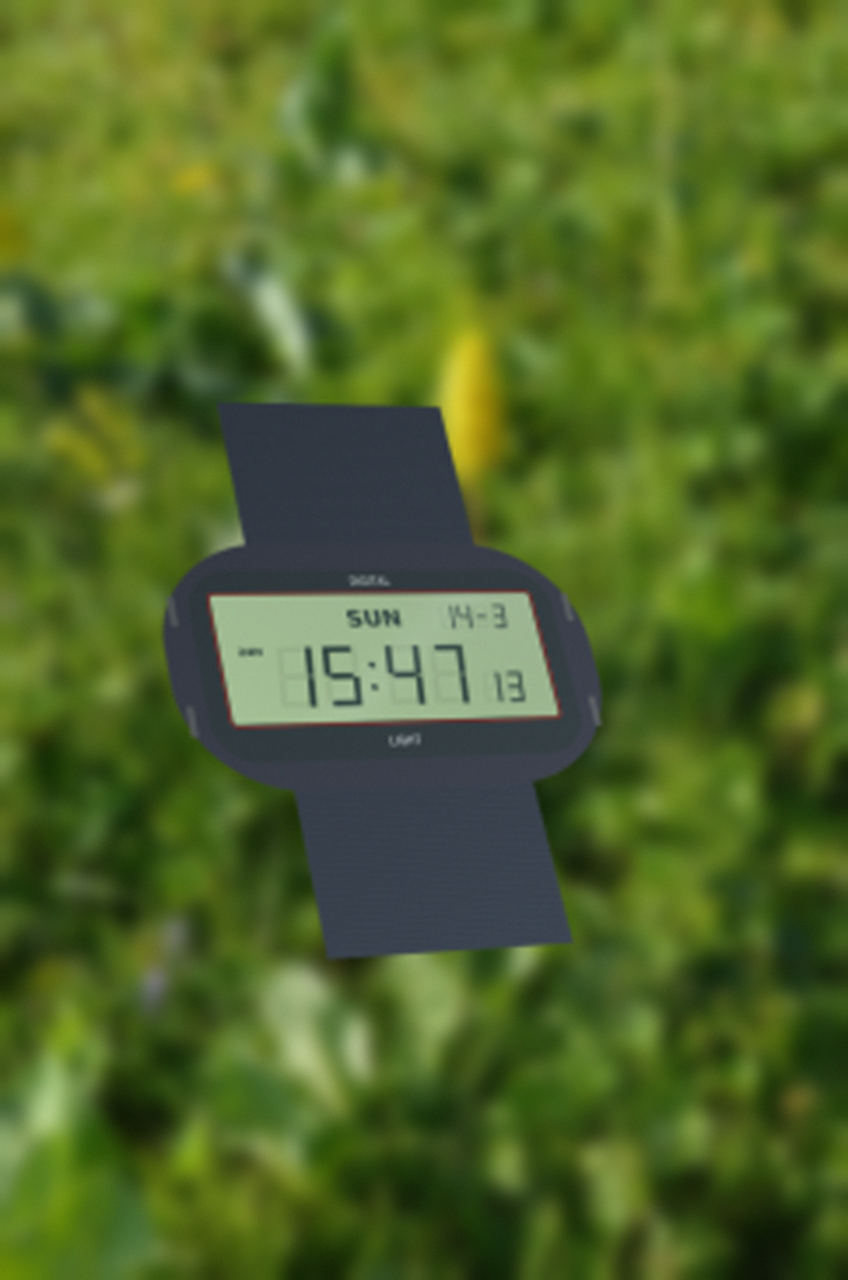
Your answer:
15 h 47 min 13 s
